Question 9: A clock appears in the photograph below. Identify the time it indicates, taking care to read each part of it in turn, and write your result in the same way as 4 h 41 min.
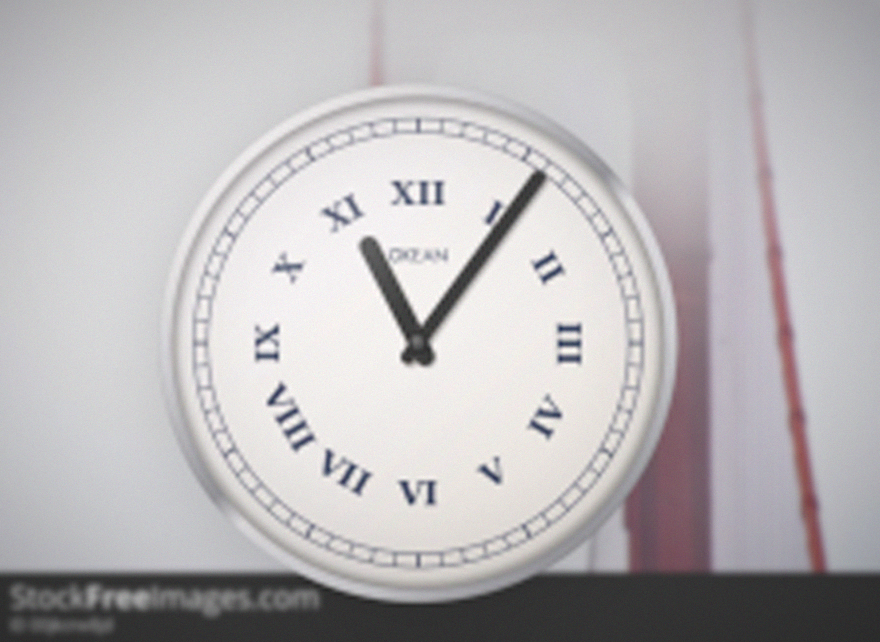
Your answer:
11 h 06 min
